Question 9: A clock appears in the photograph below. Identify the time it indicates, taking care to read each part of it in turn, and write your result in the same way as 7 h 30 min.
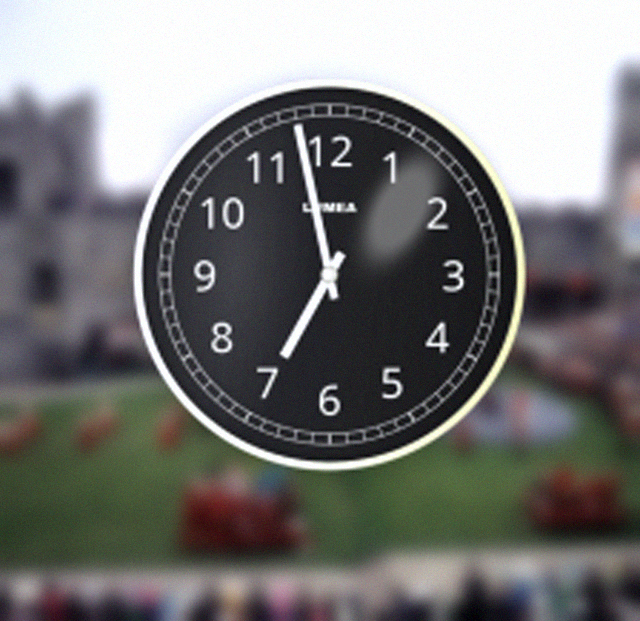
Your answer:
6 h 58 min
